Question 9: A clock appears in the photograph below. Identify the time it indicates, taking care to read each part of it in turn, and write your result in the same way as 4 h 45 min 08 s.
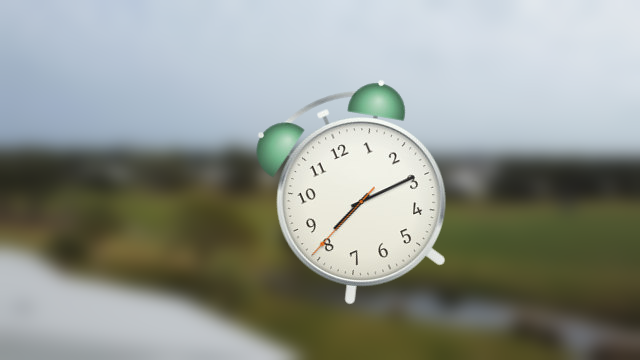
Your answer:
8 h 14 min 41 s
